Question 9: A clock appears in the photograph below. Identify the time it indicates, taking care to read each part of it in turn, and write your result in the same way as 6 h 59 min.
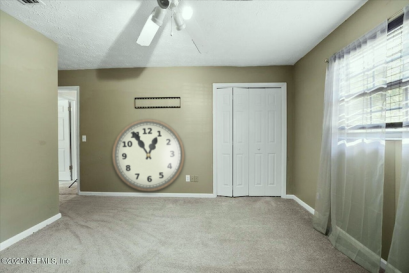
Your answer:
12 h 55 min
